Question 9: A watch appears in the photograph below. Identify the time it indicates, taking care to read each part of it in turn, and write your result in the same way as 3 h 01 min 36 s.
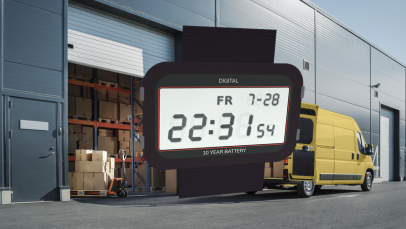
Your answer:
22 h 31 min 54 s
